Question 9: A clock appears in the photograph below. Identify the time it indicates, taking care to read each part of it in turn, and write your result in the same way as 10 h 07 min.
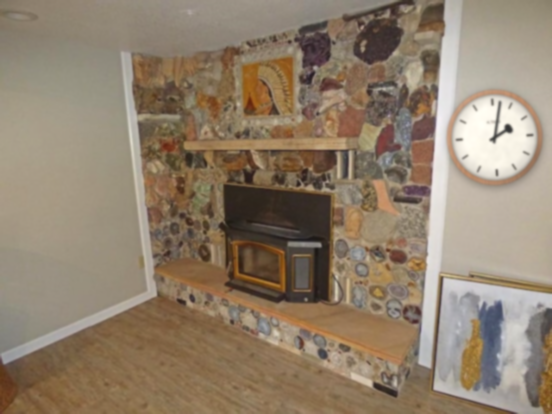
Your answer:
2 h 02 min
